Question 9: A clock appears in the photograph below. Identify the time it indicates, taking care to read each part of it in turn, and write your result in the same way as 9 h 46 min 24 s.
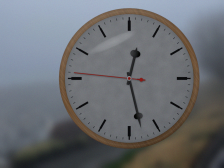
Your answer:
12 h 27 min 46 s
